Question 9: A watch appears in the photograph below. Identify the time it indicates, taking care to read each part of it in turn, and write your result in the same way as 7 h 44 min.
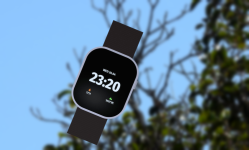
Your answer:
23 h 20 min
